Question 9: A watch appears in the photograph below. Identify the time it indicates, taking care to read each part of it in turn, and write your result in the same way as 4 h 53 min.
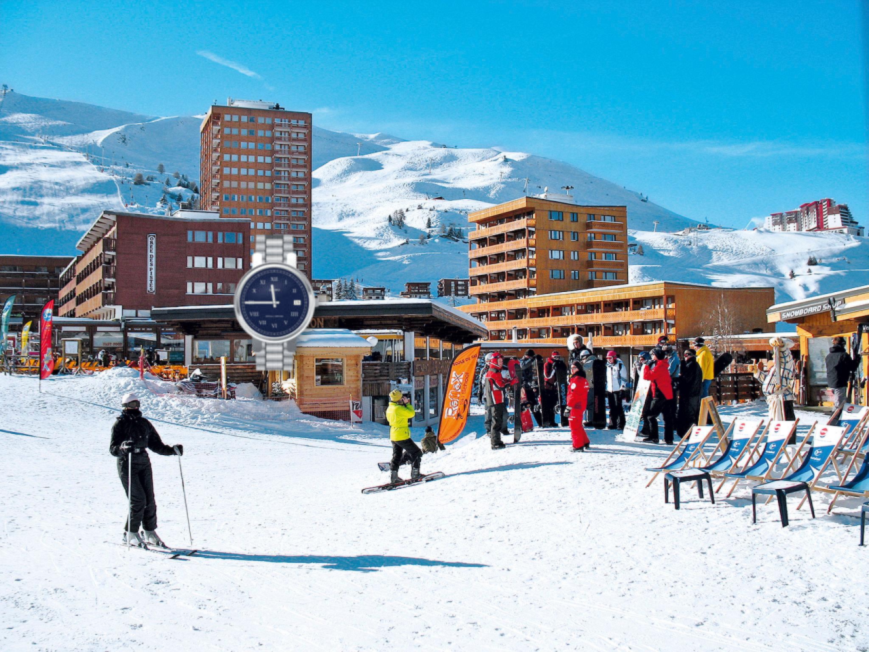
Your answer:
11 h 45 min
